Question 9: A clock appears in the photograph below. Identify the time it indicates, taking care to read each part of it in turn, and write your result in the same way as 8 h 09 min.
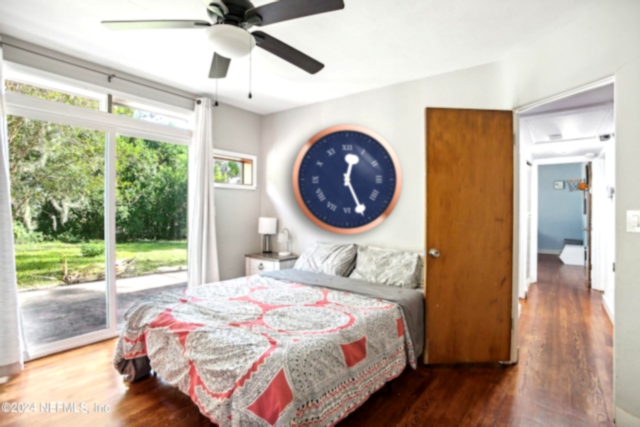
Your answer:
12 h 26 min
